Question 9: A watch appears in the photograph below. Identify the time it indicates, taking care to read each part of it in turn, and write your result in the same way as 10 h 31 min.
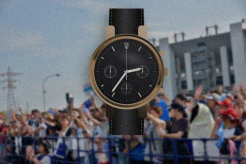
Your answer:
2 h 36 min
